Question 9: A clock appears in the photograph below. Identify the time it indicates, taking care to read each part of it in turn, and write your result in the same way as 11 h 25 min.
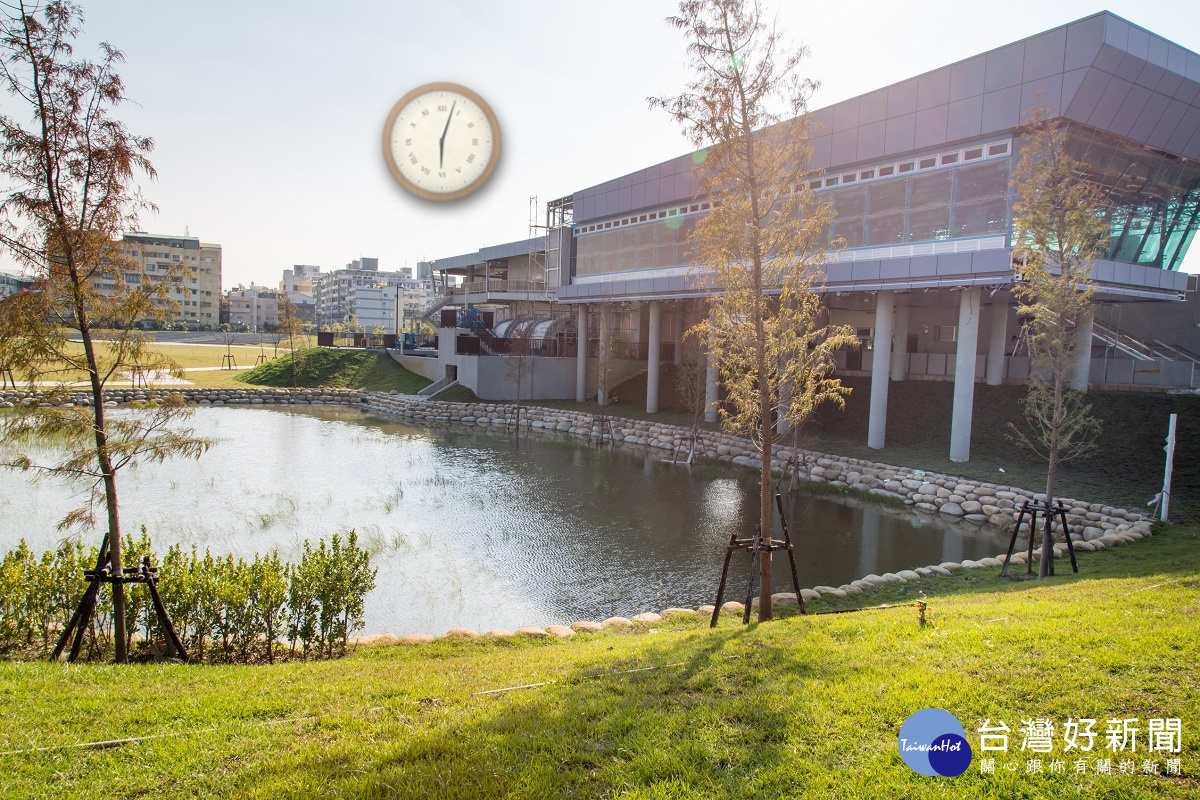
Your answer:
6 h 03 min
